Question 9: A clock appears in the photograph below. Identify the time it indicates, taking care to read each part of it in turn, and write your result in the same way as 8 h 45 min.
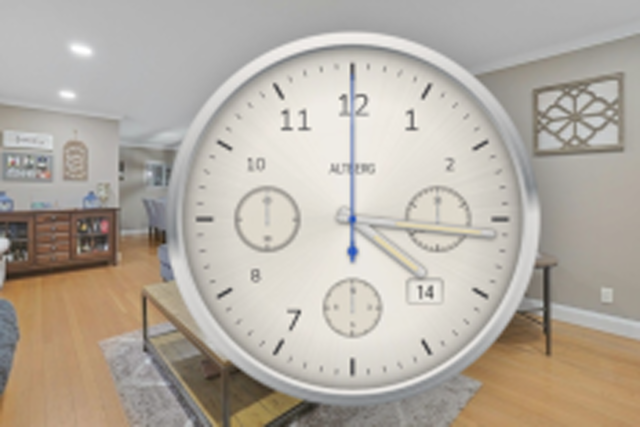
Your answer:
4 h 16 min
